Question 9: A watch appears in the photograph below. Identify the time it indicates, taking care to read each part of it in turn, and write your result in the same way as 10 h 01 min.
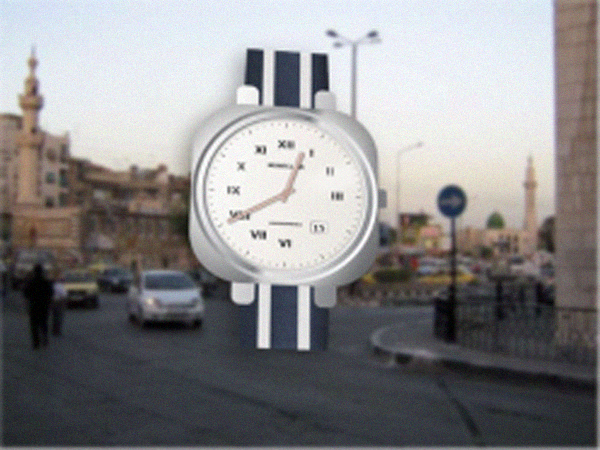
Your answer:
12 h 40 min
